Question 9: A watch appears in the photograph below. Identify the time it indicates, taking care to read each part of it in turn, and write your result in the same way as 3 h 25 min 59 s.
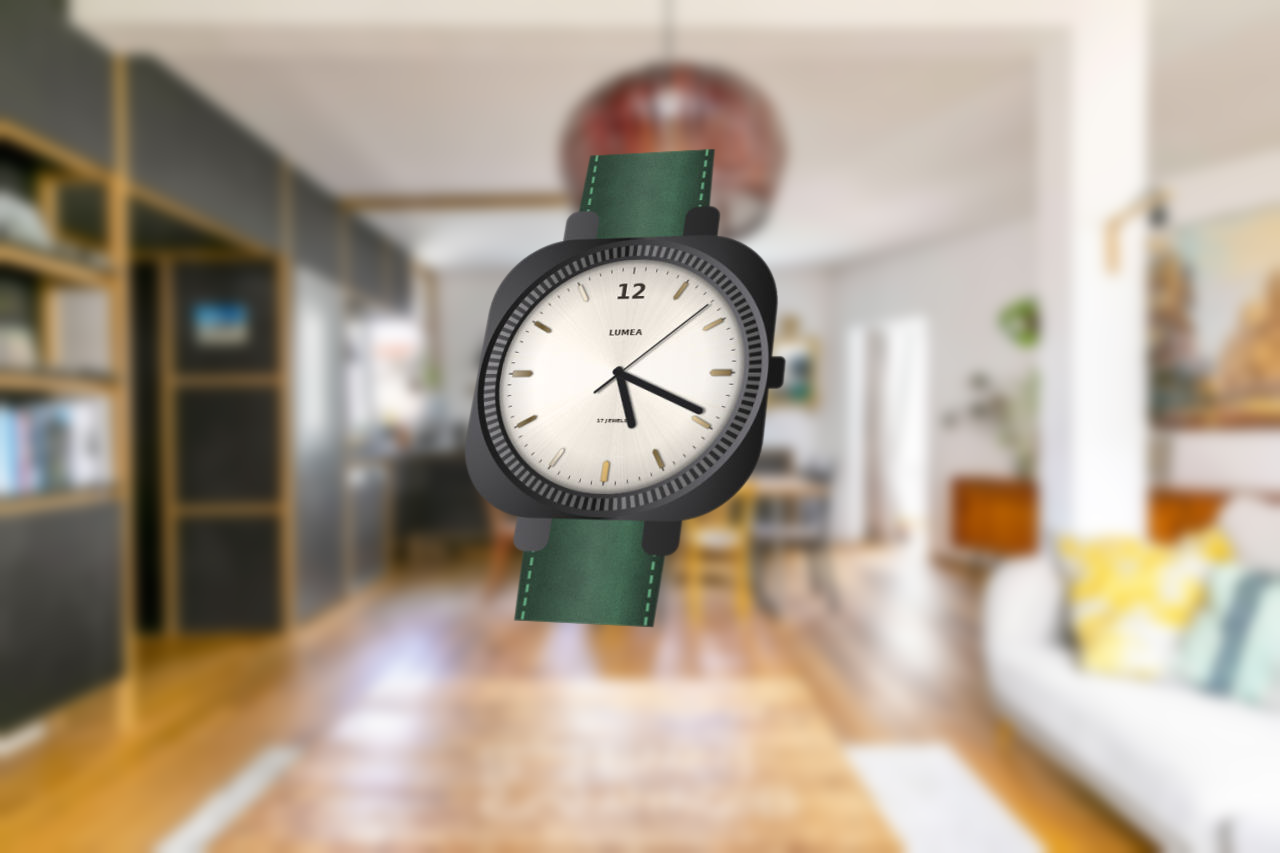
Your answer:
5 h 19 min 08 s
